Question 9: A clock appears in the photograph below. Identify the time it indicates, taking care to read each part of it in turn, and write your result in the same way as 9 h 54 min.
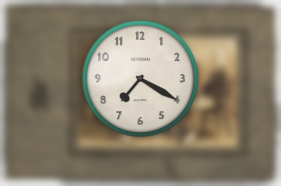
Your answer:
7 h 20 min
